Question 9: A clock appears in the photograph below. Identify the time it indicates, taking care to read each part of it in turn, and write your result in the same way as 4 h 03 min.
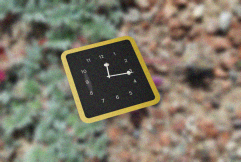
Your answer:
12 h 16 min
